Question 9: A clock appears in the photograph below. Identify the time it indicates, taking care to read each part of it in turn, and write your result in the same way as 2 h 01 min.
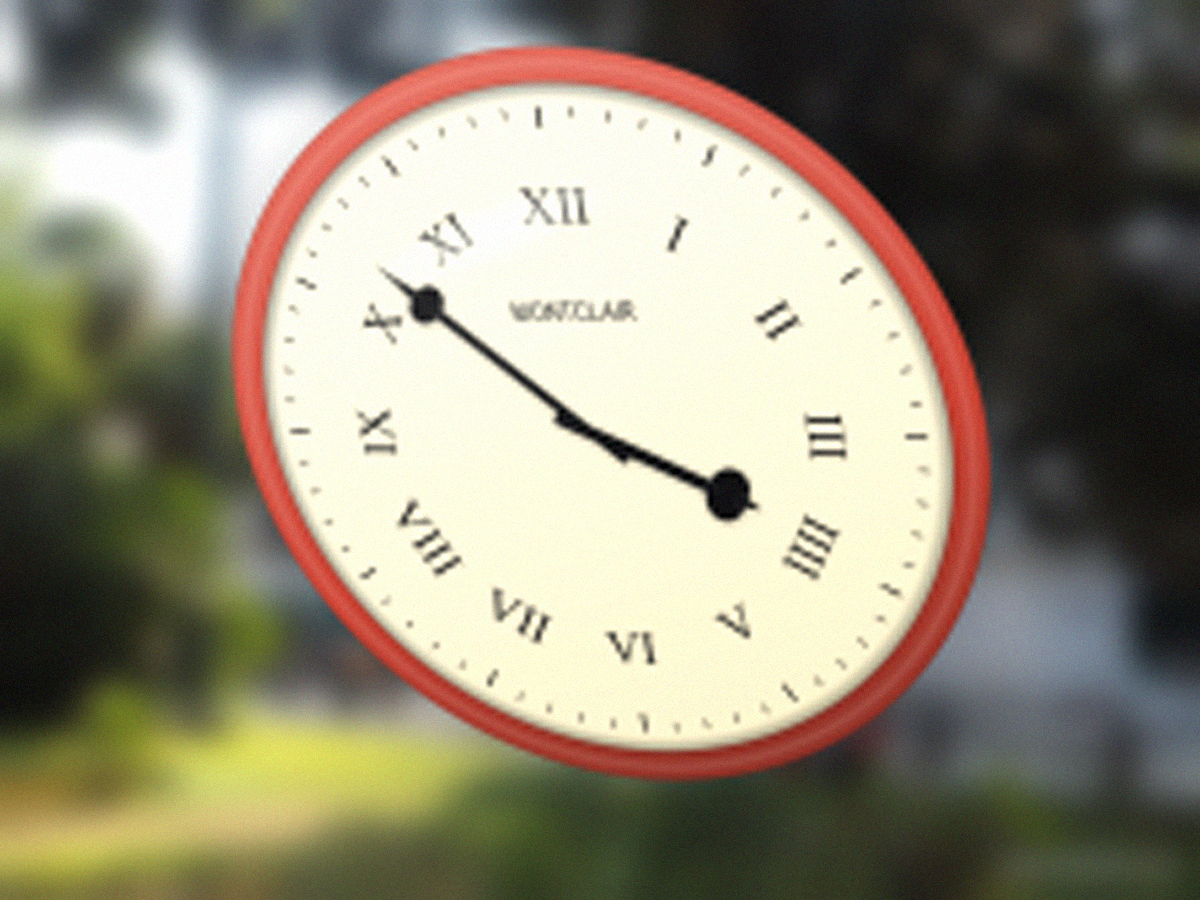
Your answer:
3 h 52 min
